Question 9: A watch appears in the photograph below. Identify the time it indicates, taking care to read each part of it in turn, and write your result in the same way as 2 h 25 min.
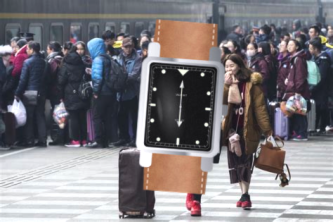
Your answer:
6 h 00 min
